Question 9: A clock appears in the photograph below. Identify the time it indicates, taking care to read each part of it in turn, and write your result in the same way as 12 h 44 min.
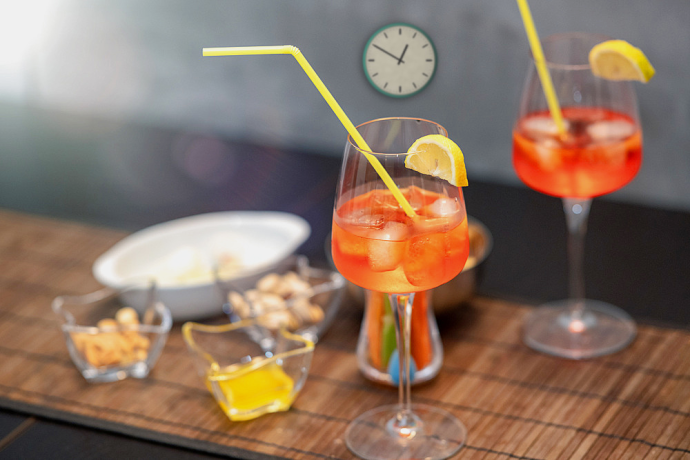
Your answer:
12 h 50 min
